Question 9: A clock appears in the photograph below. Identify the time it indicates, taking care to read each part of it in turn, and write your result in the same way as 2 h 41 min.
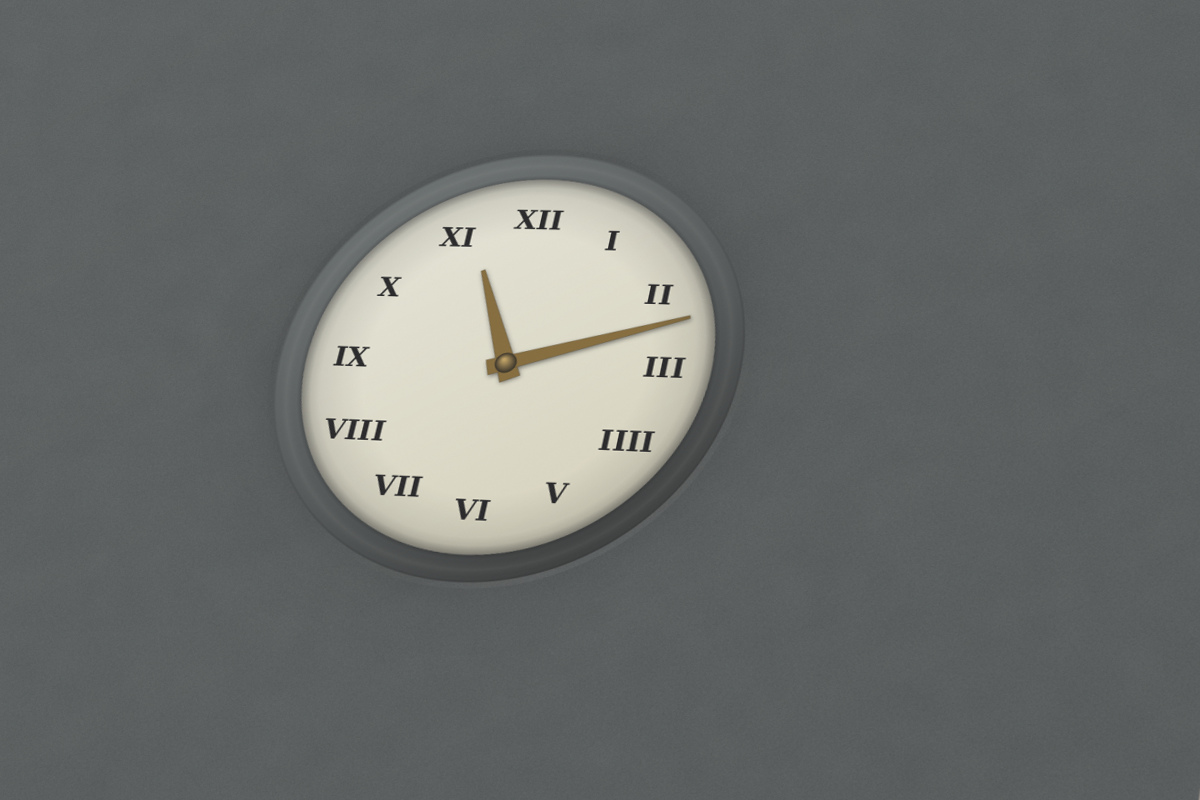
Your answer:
11 h 12 min
